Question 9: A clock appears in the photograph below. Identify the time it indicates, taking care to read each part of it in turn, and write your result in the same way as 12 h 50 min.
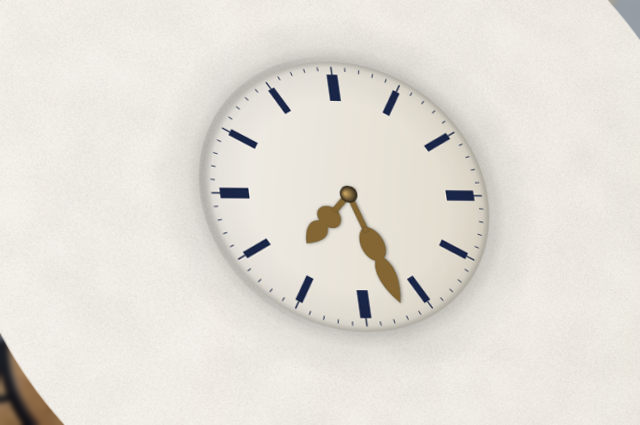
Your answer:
7 h 27 min
